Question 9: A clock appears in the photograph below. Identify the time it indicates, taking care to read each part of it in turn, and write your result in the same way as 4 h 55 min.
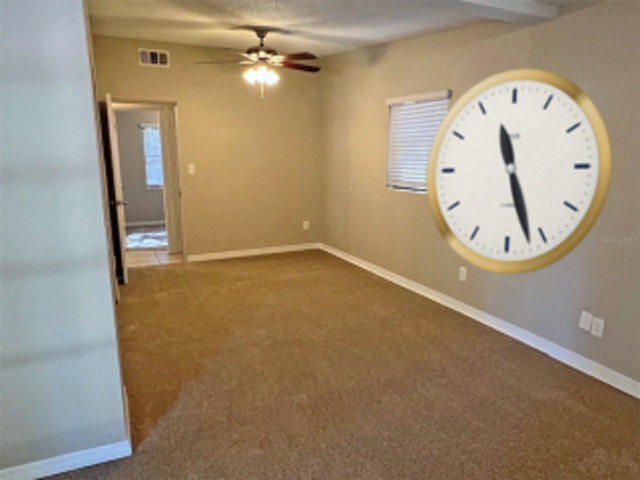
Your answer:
11 h 27 min
